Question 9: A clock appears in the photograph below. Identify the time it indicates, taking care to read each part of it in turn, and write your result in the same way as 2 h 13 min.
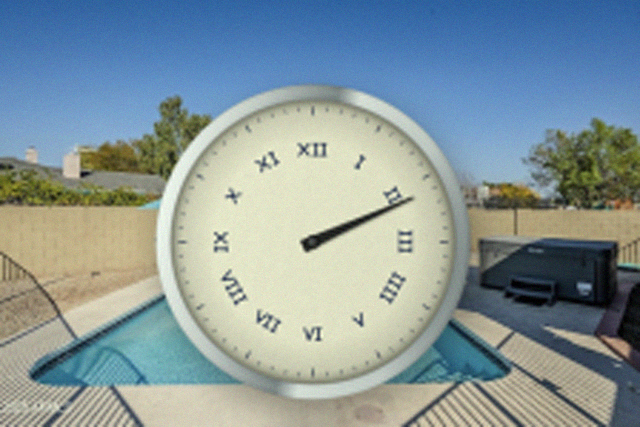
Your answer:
2 h 11 min
